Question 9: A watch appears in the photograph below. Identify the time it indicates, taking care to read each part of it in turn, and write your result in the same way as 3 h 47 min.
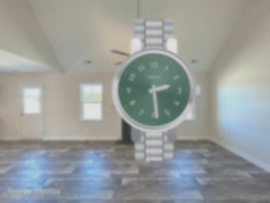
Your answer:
2 h 29 min
